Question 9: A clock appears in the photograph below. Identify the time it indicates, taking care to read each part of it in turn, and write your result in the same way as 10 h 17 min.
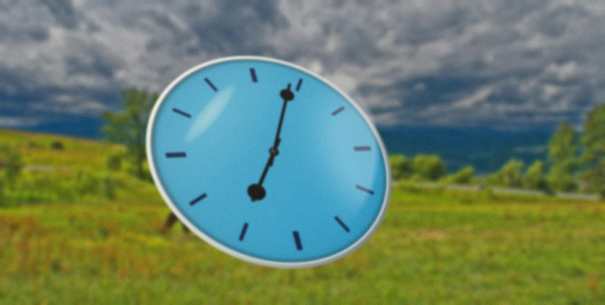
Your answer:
7 h 04 min
